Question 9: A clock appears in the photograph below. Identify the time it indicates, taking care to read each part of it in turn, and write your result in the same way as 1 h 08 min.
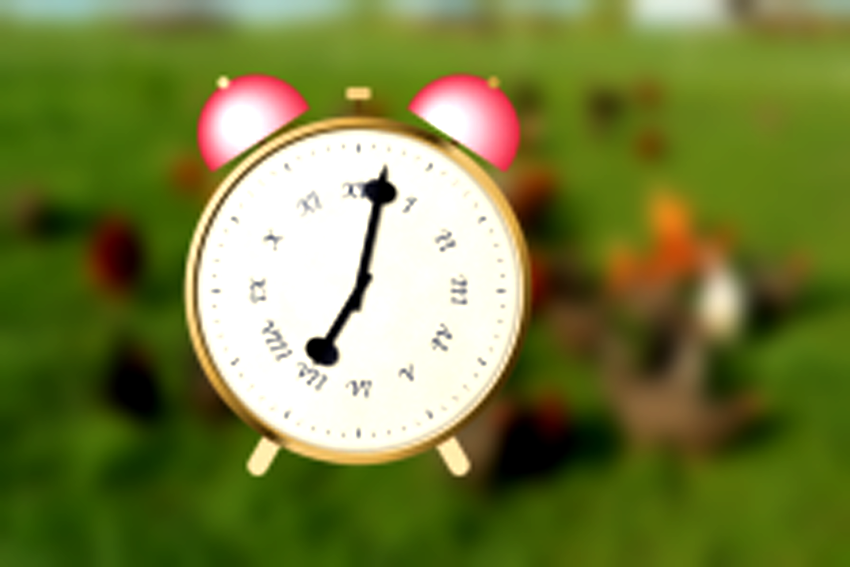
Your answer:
7 h 02 min
